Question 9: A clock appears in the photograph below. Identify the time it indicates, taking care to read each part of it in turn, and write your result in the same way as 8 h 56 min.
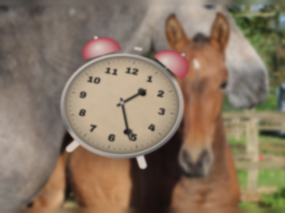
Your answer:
1 h 26 min
